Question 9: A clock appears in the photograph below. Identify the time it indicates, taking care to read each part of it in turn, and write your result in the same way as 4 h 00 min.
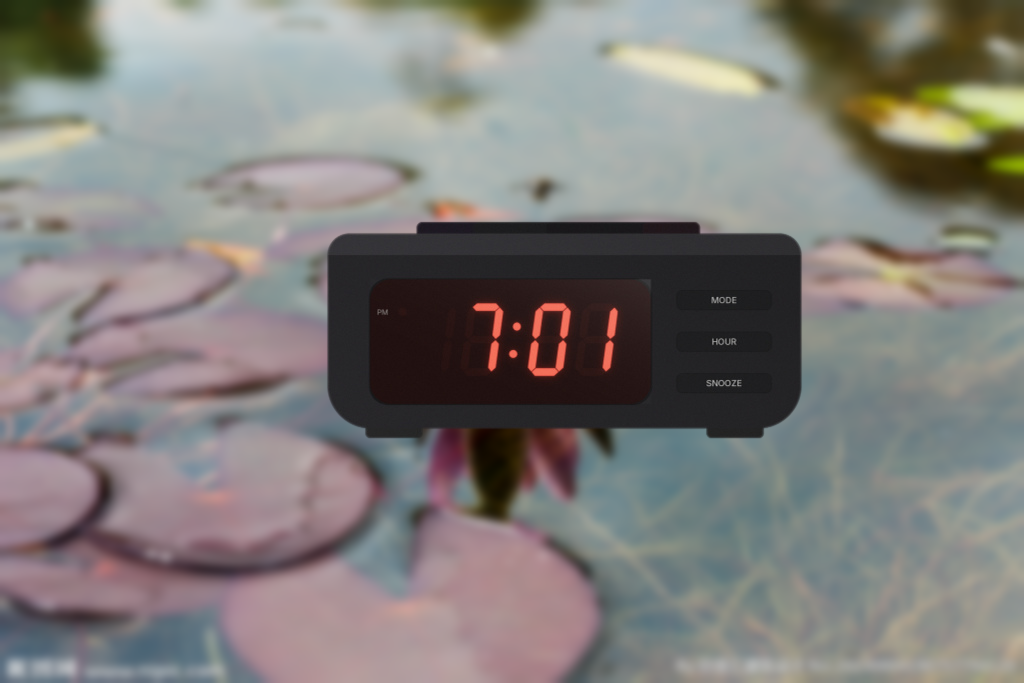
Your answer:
7 h 01 min
